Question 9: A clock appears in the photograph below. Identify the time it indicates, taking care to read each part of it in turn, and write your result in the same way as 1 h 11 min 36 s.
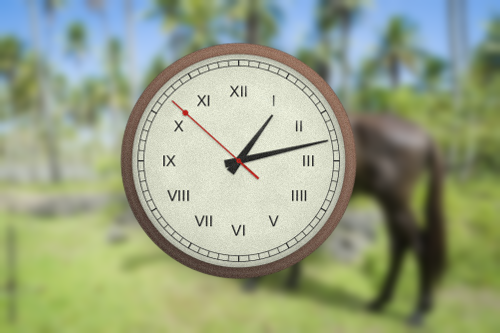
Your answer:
1 h 12 min 52 s
